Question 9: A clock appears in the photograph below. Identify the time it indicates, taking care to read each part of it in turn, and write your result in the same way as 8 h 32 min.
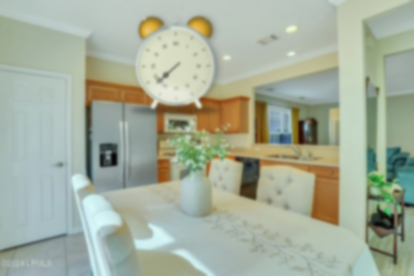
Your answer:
7 h 38 min
